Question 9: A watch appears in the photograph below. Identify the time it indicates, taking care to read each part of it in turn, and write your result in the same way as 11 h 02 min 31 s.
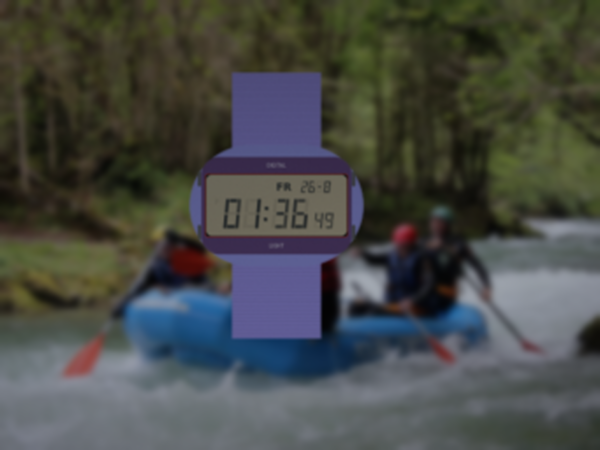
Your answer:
1 h 36 min 49 s
